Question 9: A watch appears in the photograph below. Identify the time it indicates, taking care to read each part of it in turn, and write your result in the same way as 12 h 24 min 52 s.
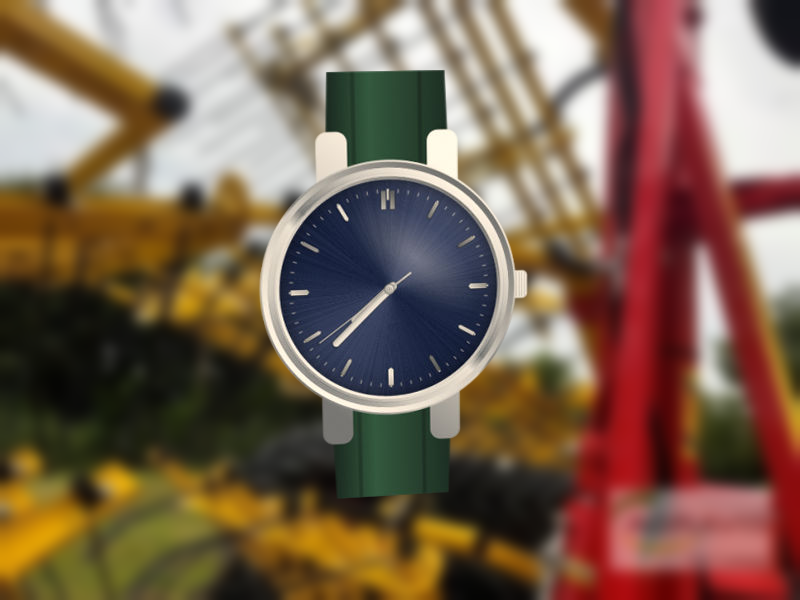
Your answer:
7 h 37 min 39 s
